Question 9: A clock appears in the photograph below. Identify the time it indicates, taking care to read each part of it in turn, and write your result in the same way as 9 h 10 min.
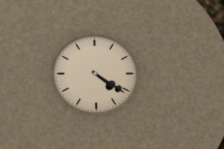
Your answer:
4 h 21 min
